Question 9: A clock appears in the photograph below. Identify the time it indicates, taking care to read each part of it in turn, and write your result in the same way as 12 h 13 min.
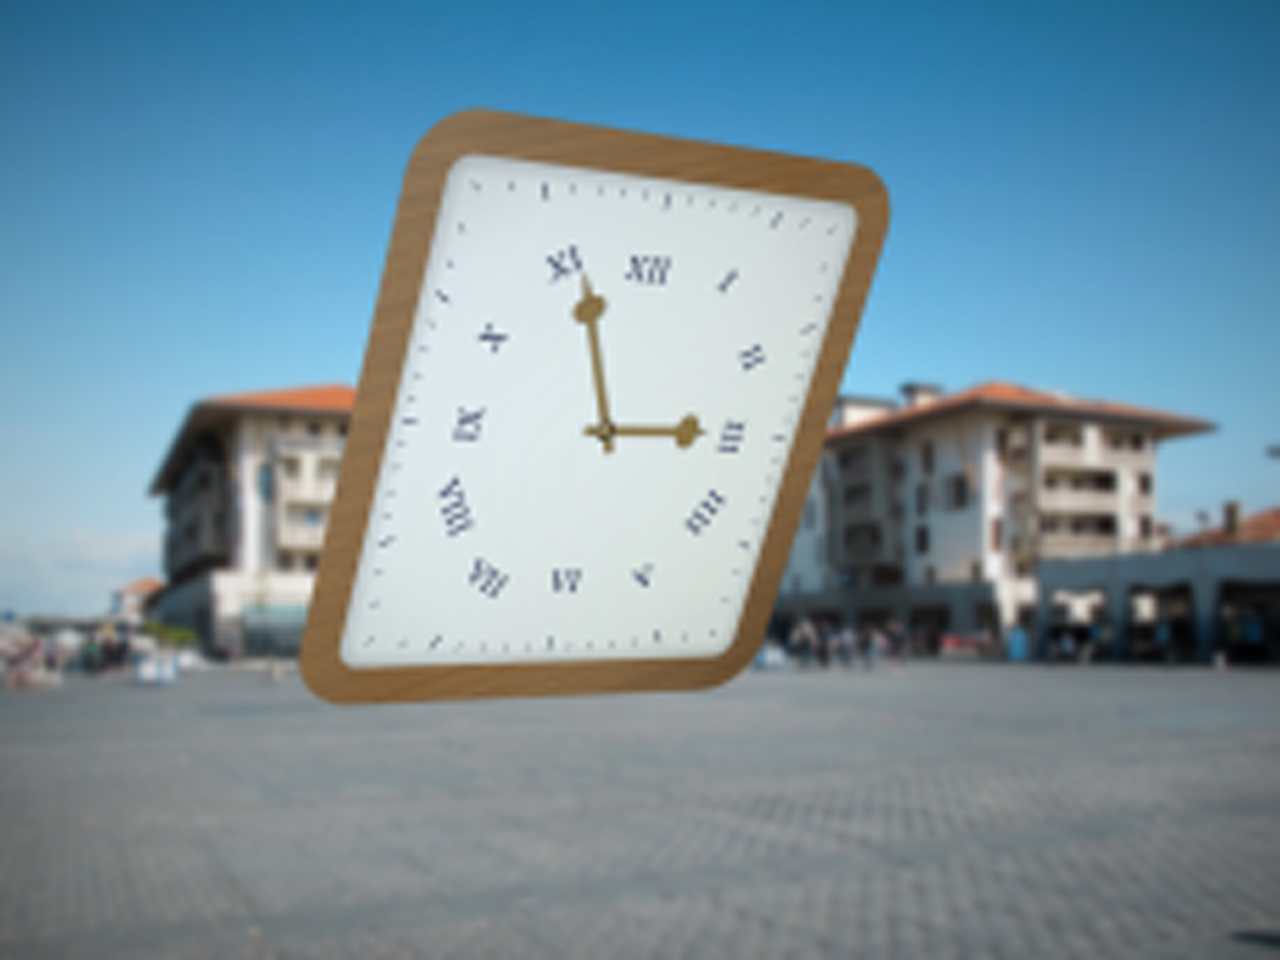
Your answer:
2 h 56 min
